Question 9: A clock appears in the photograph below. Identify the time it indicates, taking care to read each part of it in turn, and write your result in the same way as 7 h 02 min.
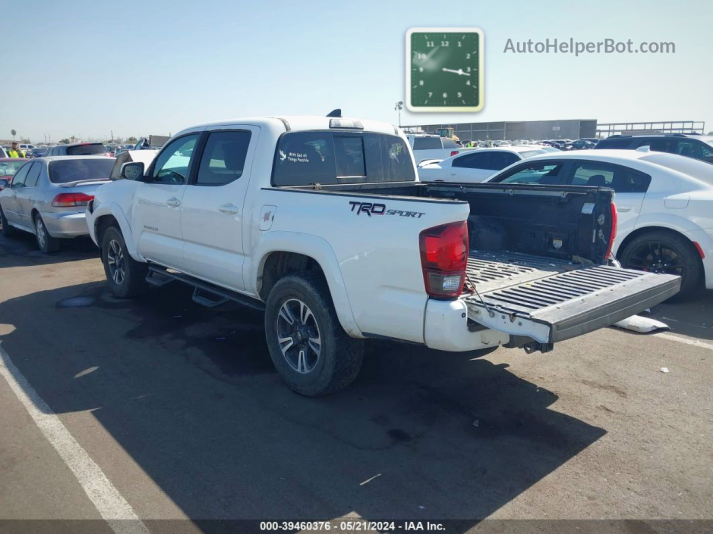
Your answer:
3 h 17 min
